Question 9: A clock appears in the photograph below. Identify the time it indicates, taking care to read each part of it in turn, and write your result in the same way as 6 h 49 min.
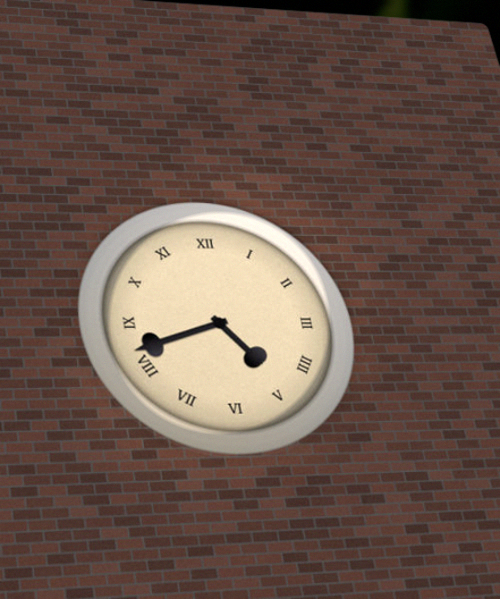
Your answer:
4 h 42 min
